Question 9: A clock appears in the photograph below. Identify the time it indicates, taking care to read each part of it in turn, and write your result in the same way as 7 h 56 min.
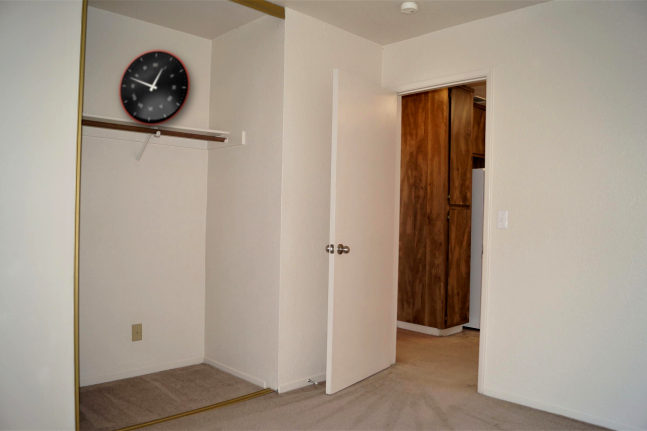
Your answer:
12 h 48 min
